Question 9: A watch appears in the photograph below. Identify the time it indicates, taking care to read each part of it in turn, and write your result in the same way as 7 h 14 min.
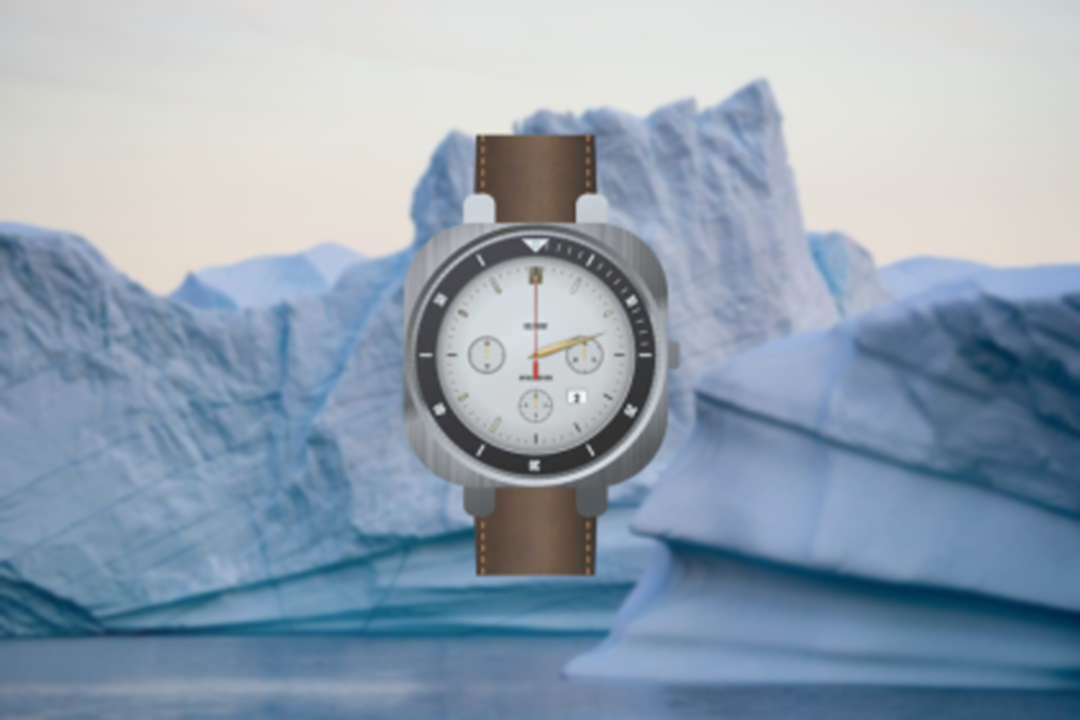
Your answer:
2 h 12 min
